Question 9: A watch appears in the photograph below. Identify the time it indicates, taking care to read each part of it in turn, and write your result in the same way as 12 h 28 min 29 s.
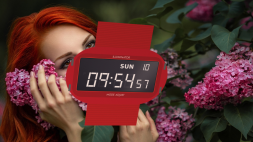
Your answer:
9 h 54 min 57 s
